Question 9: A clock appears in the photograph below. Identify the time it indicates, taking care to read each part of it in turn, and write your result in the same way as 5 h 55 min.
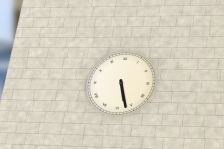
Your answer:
5 h 27 min
